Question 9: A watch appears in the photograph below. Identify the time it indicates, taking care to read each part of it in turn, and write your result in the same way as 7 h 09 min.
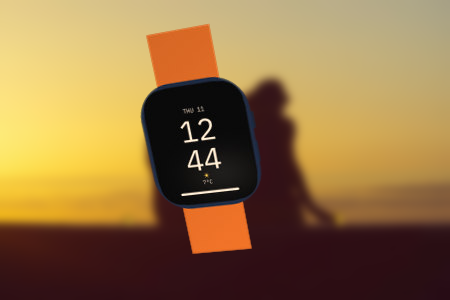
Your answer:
12 h 44 min
